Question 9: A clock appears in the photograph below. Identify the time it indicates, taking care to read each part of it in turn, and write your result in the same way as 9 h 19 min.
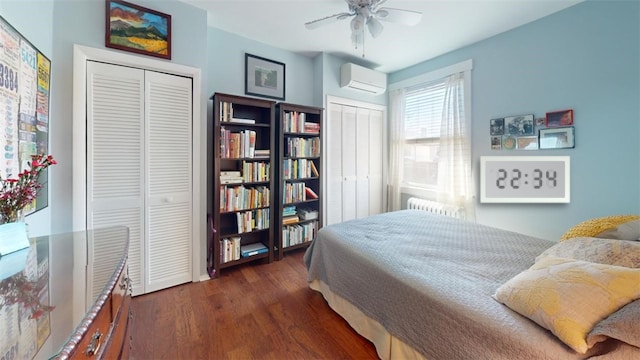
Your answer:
22 h 34 min
